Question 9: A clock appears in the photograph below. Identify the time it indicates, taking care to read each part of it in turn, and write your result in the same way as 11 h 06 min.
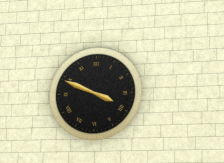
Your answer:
3 h 49 min
